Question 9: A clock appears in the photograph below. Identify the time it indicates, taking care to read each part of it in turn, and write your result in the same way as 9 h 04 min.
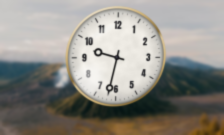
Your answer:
9 h 32 min
